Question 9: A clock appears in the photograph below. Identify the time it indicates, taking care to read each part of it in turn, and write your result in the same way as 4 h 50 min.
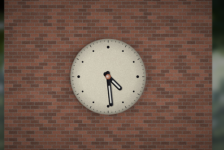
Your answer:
4 h 29 min
